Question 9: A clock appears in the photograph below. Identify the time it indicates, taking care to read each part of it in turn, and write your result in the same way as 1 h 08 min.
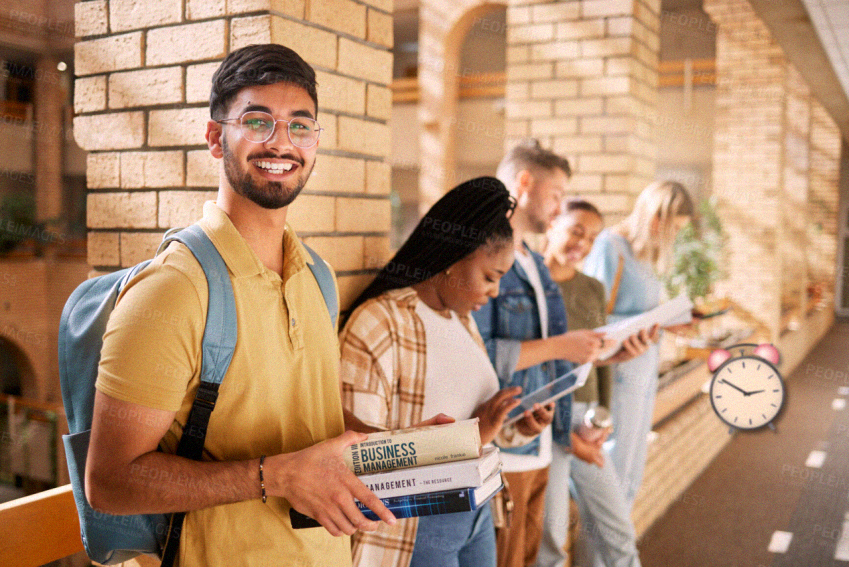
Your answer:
2 h 51 min
